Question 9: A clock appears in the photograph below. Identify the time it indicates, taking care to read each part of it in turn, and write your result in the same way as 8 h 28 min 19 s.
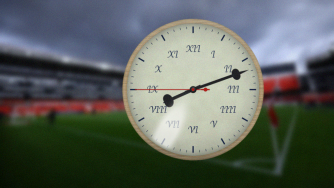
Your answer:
8 h 11 min 45 s
